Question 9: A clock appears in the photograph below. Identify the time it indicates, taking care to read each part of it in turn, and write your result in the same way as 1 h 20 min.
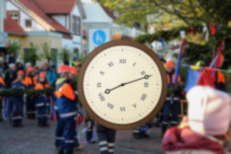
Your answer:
8 h 12 min
